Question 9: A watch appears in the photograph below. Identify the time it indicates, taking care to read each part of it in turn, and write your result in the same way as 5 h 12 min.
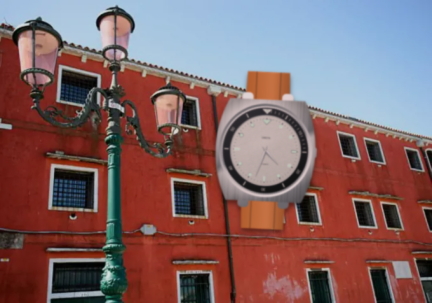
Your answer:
4 h 33 min
